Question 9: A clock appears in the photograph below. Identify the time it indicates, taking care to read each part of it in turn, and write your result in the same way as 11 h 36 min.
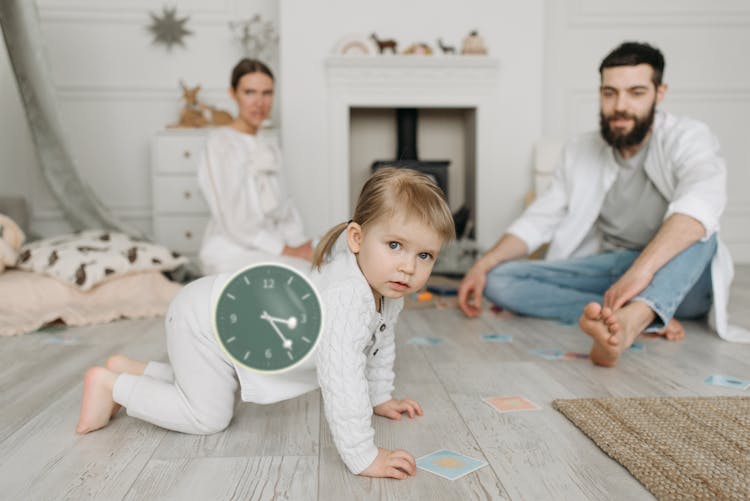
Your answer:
3 h 24 min
